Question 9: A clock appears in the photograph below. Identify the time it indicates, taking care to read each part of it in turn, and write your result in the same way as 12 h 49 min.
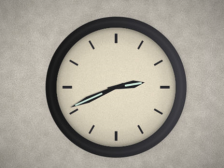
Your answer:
2 h 41 min
